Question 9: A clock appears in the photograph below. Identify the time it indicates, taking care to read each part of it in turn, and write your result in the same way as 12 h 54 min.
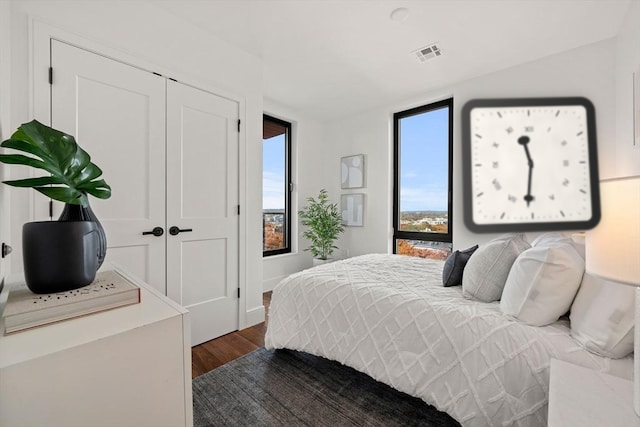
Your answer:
11 h 31 min
